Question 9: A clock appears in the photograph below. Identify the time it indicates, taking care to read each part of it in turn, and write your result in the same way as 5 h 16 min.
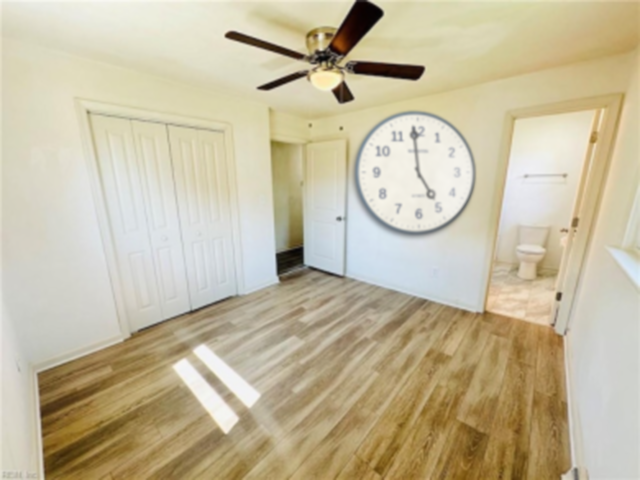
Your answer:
4 h 59 min
